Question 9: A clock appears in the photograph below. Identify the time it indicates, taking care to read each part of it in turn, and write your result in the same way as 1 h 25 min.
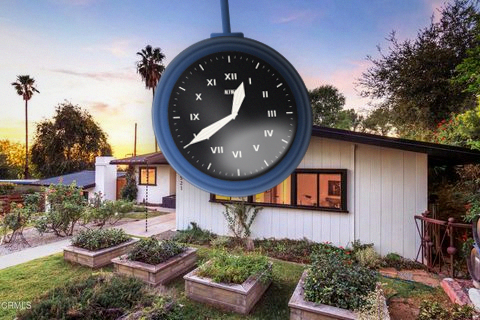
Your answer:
12 h 40 min
